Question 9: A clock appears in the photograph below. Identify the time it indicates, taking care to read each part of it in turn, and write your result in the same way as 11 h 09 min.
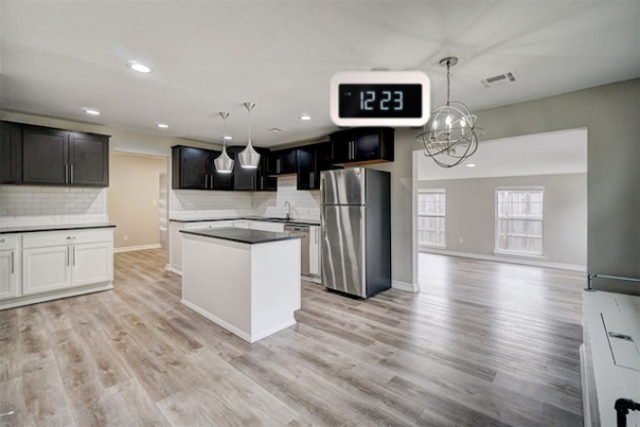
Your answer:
12 h 23 min
